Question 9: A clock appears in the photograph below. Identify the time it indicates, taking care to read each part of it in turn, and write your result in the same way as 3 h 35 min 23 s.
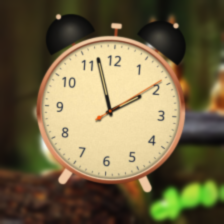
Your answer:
1 h 57 min 09 s
